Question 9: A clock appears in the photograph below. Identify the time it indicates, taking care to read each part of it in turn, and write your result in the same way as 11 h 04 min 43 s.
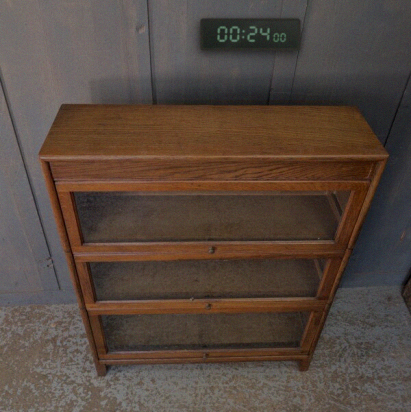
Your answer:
0 h 24 min 00 s
